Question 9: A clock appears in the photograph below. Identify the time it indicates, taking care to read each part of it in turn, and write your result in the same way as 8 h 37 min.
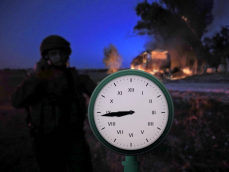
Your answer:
8 h 44 min
